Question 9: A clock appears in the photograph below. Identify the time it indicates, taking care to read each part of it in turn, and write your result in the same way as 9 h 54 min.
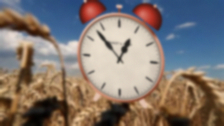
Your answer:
12 h 53 min
